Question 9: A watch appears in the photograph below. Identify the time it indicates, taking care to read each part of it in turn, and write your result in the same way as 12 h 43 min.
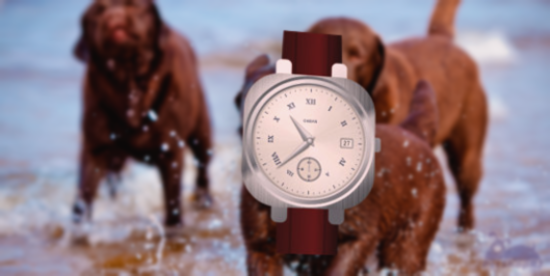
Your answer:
10 h 38 min
